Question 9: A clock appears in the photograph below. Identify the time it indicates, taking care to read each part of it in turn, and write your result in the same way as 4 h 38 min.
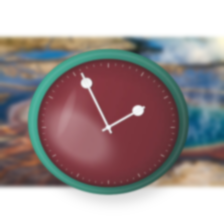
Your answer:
1 h 56 min
